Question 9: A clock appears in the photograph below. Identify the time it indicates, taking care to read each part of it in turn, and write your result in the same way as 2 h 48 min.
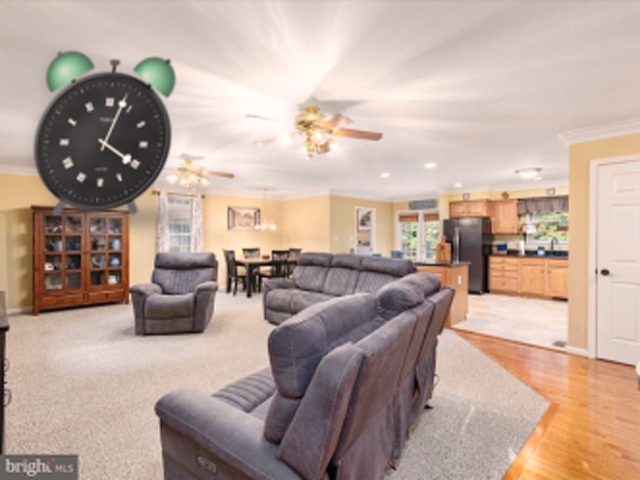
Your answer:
4 h 03 min
